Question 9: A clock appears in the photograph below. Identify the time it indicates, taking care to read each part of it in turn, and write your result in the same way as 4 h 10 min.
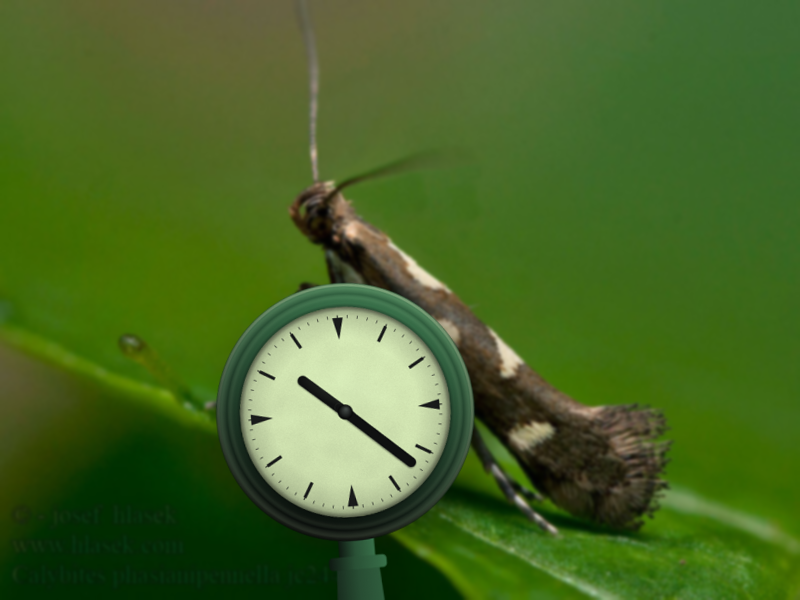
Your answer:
10 h 22 min
